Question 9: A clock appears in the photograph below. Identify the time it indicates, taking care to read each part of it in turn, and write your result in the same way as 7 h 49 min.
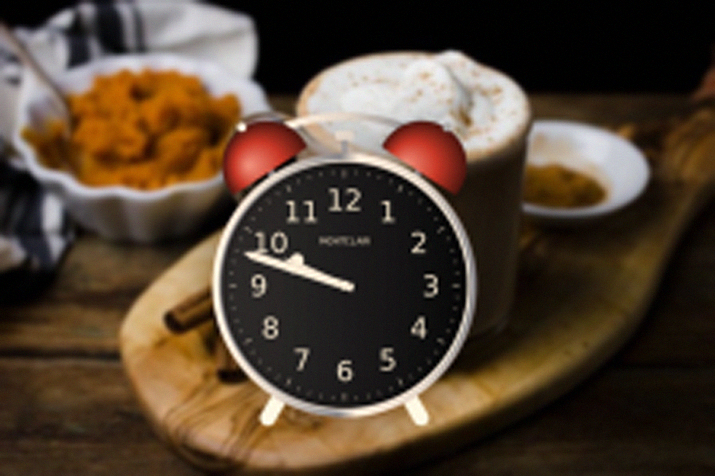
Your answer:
9 h 48 min
